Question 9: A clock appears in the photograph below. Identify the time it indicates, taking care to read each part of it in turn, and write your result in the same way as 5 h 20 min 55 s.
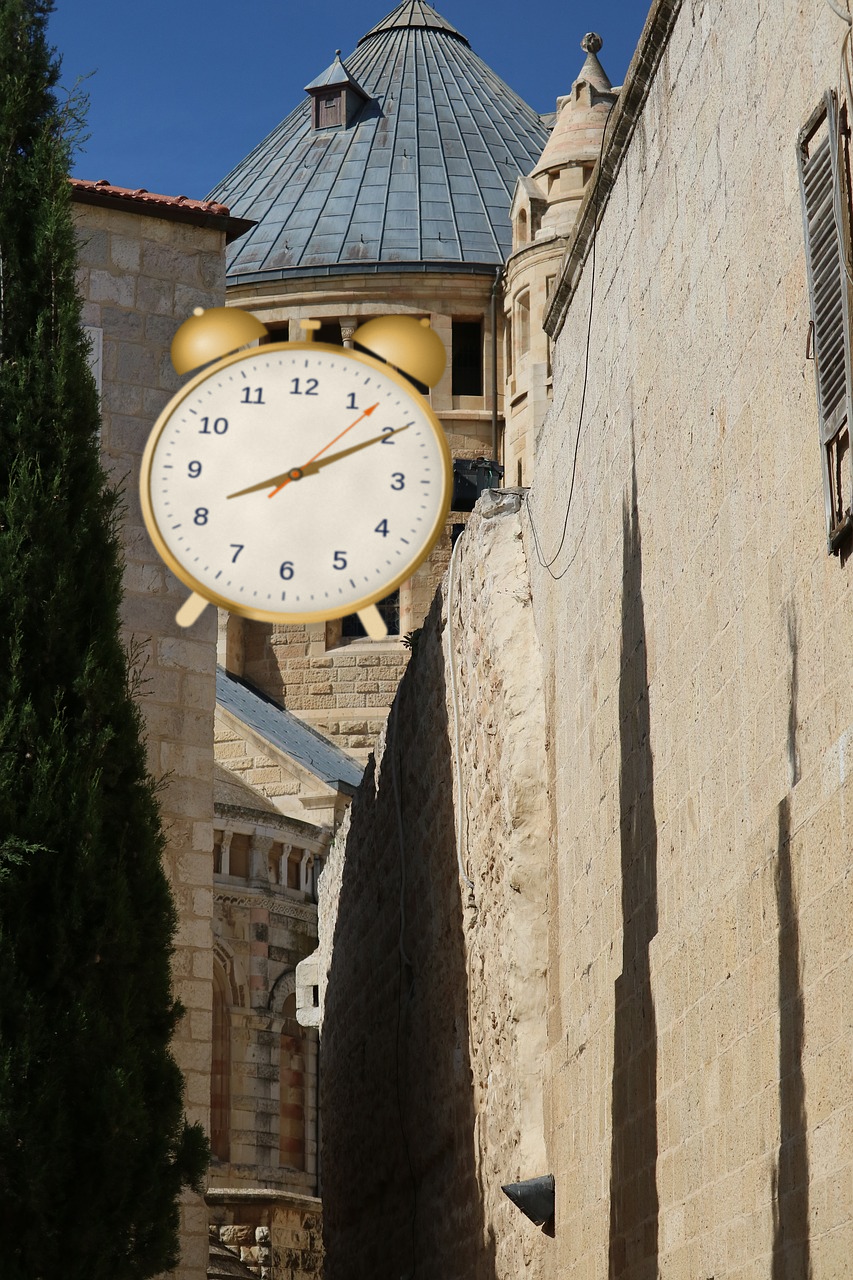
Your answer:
8 h 10 min 07 s
